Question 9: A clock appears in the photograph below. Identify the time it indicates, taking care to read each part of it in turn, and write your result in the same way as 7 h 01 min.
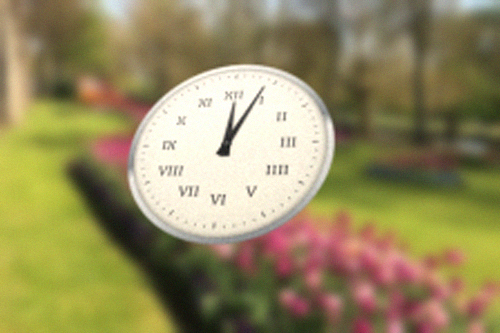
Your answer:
12 h 04 min
